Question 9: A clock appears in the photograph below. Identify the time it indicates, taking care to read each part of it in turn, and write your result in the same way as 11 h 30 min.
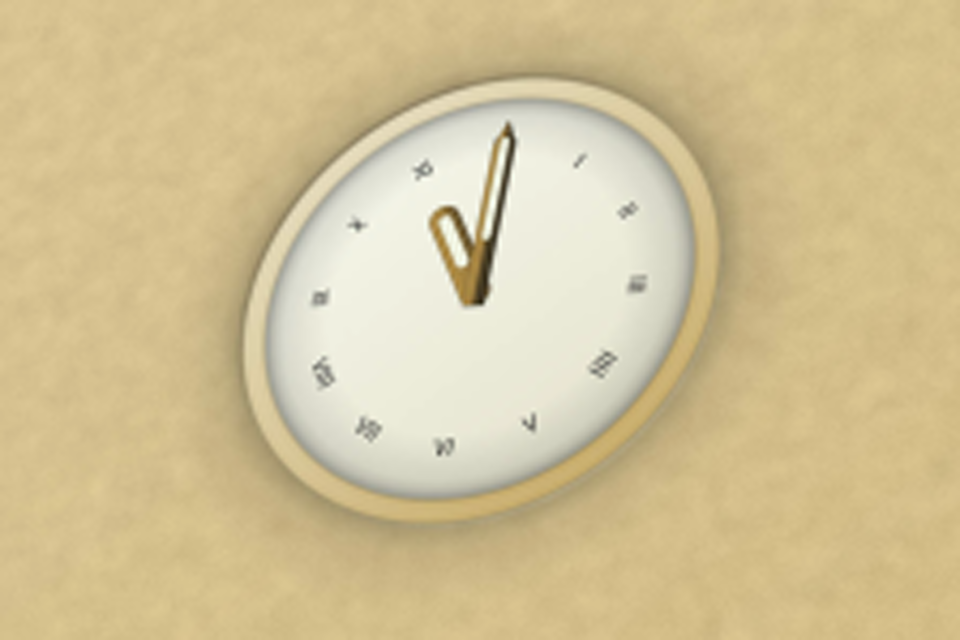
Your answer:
11 h 00 min
